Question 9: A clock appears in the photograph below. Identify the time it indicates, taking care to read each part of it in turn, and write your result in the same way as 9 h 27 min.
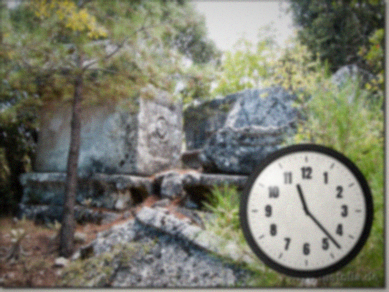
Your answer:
11 h 23 min
